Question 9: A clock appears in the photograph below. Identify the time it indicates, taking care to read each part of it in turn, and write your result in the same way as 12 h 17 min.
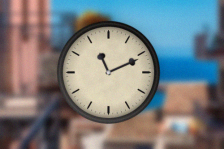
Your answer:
11 h 11 min
